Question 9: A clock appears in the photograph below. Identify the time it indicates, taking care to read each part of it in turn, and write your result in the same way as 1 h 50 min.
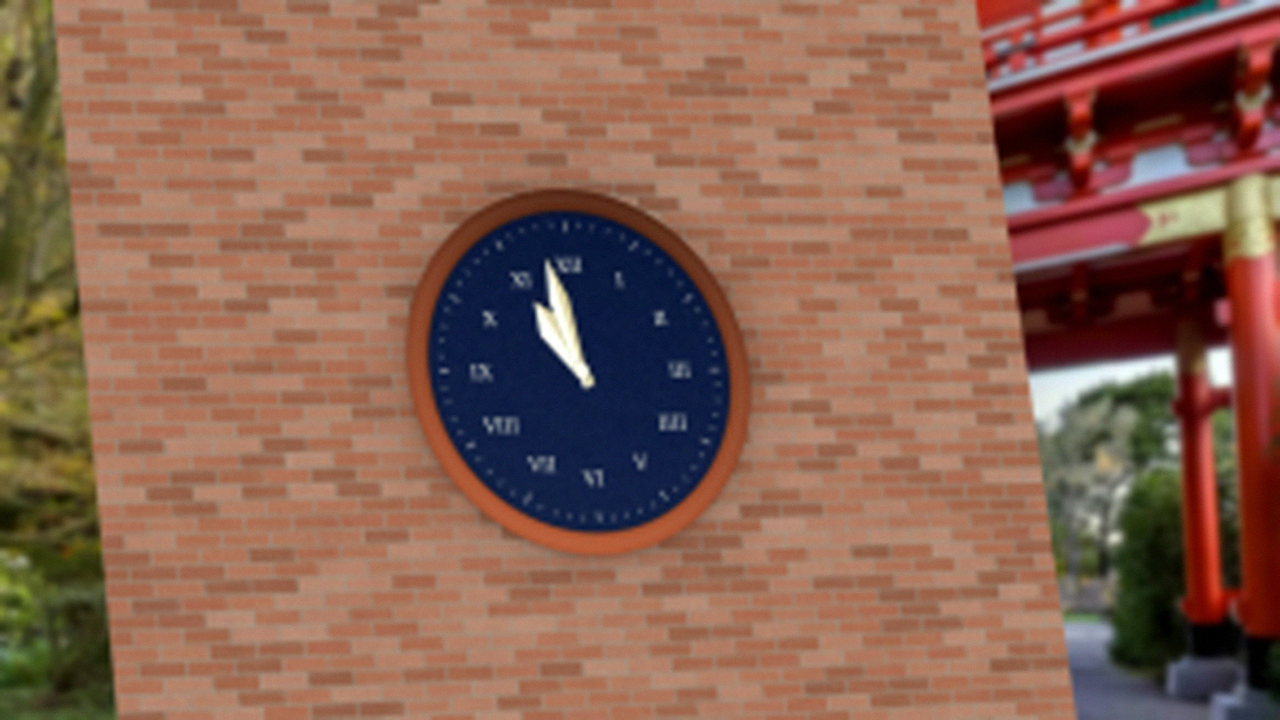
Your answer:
10 h 58 min
